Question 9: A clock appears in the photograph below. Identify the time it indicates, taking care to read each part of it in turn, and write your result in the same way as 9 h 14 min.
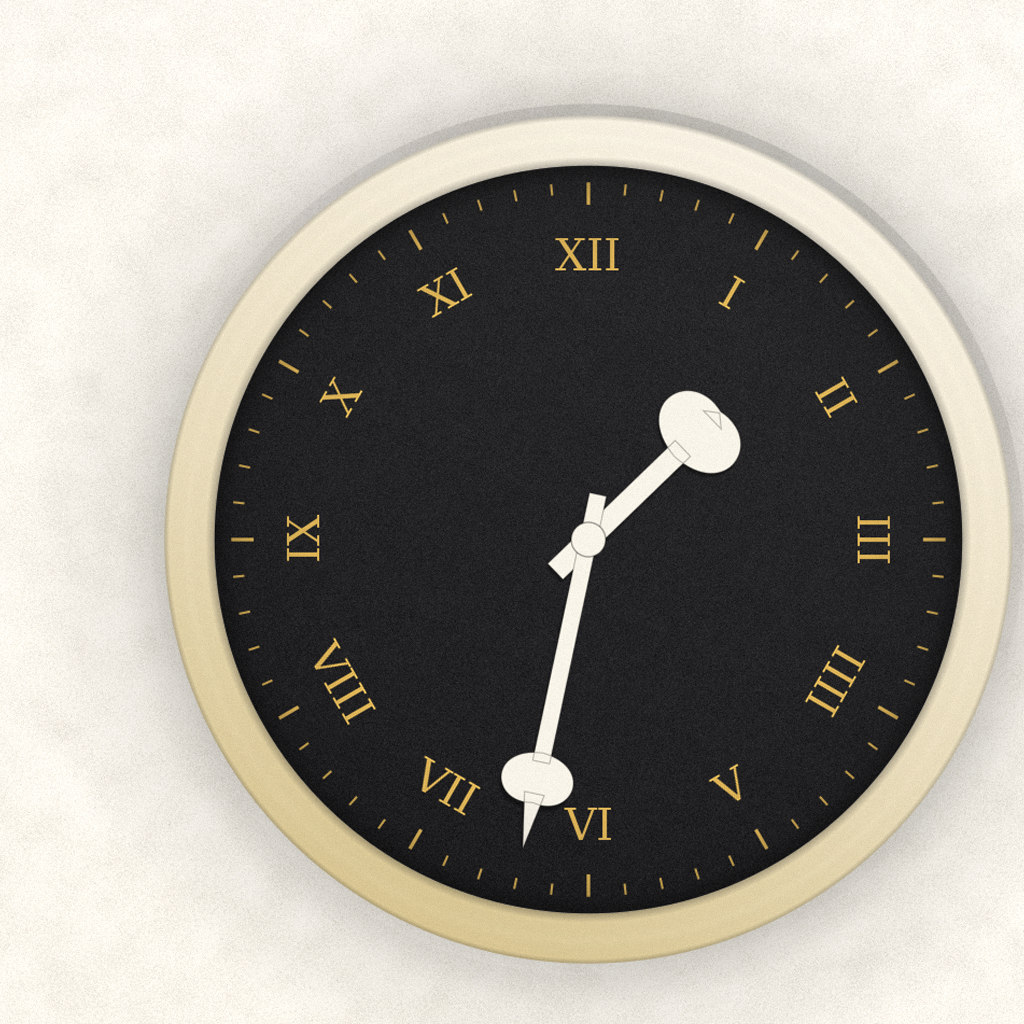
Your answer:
1 h 32 min
